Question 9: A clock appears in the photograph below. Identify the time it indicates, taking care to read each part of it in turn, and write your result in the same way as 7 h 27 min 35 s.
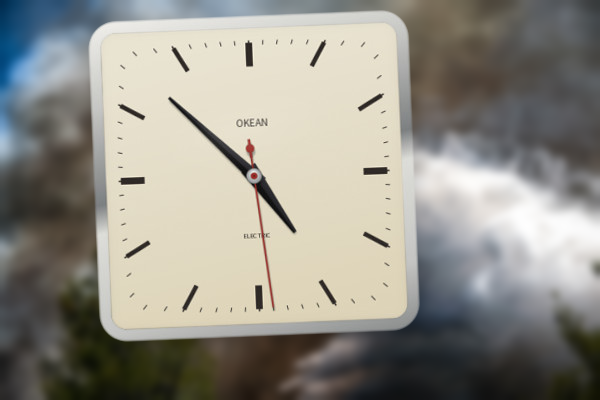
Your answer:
4 h 52 min 29 s
